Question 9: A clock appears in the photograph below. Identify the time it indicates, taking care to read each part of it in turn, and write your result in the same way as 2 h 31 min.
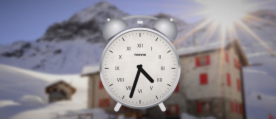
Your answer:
4 h 33 min
